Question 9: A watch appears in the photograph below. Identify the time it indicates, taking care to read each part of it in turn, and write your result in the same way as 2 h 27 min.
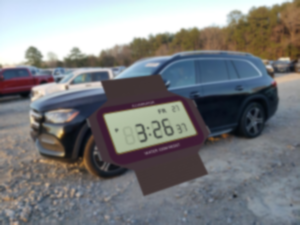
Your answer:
3 h 26 min
